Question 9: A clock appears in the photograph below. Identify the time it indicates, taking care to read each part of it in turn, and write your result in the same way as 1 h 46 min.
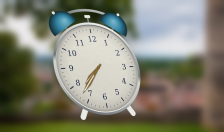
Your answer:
7 h 37 min
